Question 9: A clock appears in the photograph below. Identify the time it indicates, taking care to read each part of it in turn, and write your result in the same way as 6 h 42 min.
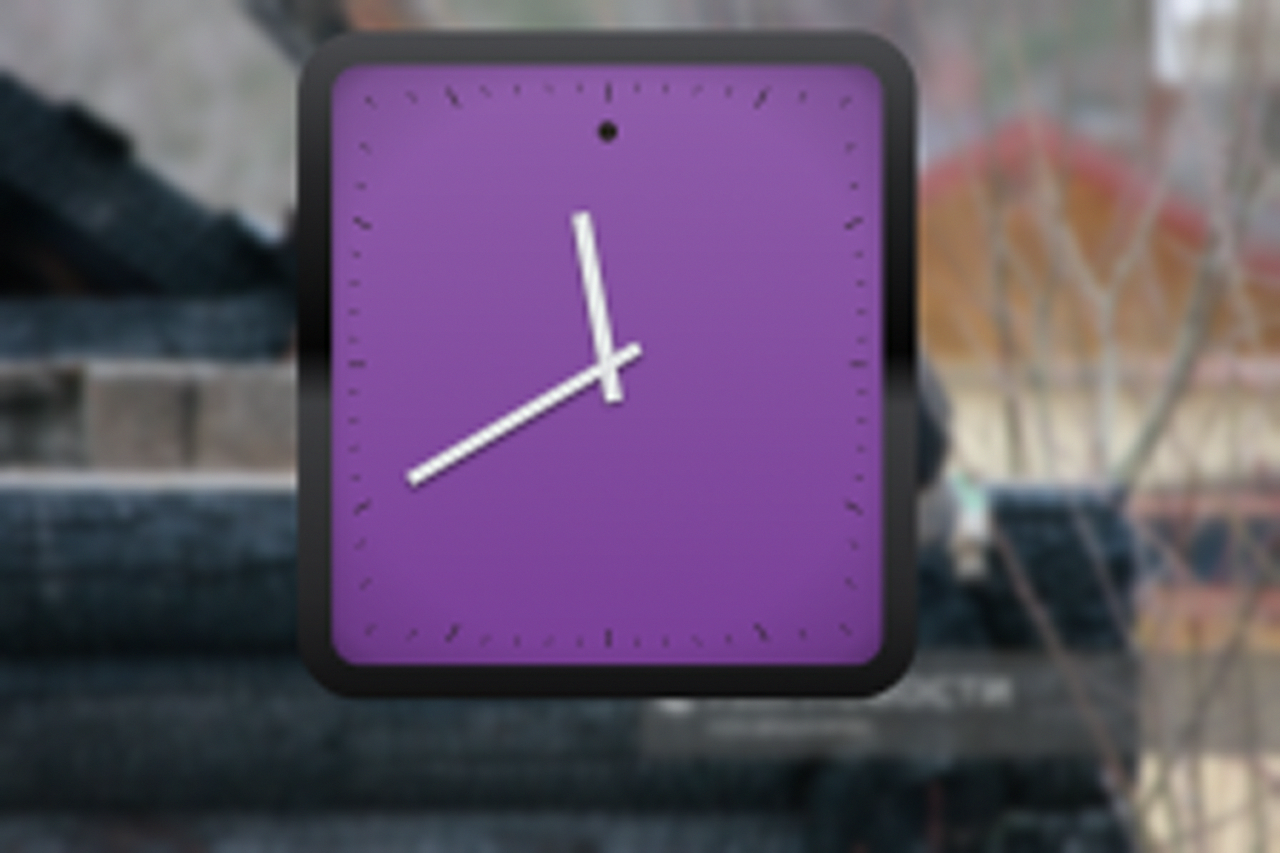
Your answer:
11 h 40 min
